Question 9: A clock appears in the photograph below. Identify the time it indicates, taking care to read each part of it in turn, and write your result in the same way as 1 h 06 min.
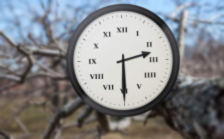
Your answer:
2 h 30 min
